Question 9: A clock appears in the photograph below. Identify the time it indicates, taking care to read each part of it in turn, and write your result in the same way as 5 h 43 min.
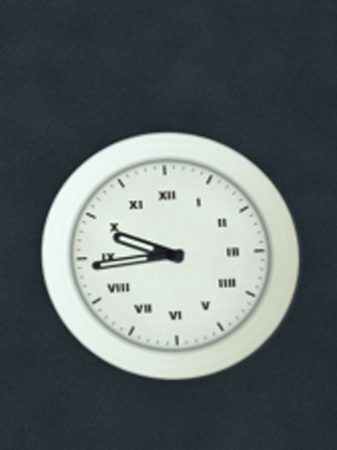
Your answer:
9 h 44 min
